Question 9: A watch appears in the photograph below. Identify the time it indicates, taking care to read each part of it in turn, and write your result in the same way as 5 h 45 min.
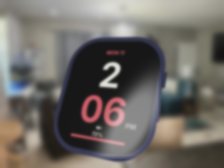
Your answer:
2 h 06 min
